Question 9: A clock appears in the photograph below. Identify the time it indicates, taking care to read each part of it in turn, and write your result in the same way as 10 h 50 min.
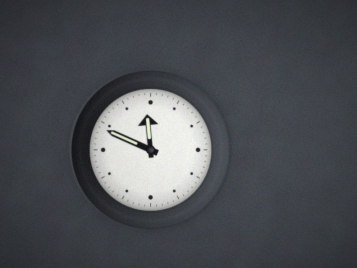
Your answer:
11 h 49 min
